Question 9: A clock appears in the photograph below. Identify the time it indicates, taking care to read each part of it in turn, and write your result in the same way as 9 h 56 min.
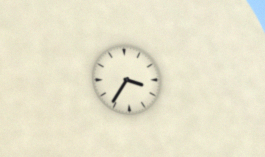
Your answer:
3 h 36 min
